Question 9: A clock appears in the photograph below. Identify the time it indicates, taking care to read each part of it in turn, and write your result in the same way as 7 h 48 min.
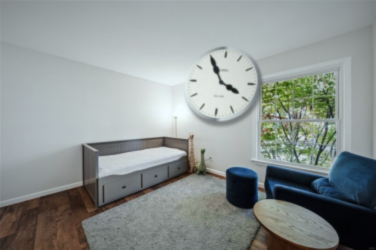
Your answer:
3 h 55 min
